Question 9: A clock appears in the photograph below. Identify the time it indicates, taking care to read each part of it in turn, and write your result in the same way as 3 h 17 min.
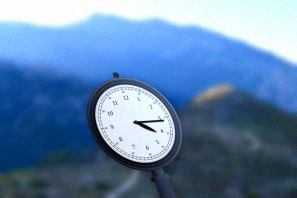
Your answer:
4 h 16 min
